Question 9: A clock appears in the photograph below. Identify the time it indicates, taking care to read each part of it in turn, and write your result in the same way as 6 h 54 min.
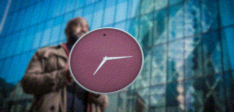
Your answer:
7 h 15 min
